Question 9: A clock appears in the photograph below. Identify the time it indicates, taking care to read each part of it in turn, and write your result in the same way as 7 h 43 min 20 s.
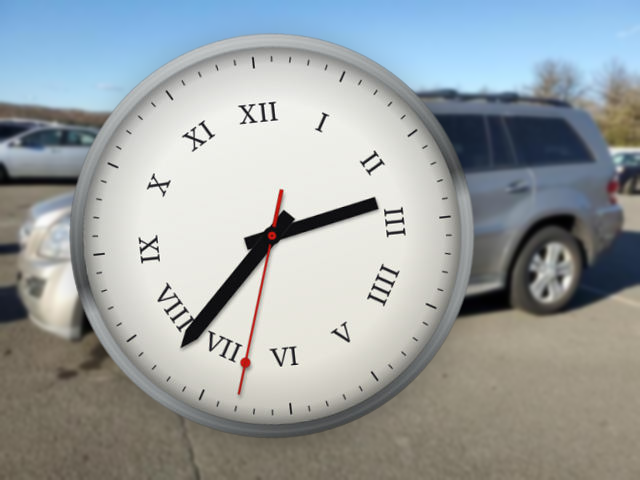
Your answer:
2 h 37 min 33 s
